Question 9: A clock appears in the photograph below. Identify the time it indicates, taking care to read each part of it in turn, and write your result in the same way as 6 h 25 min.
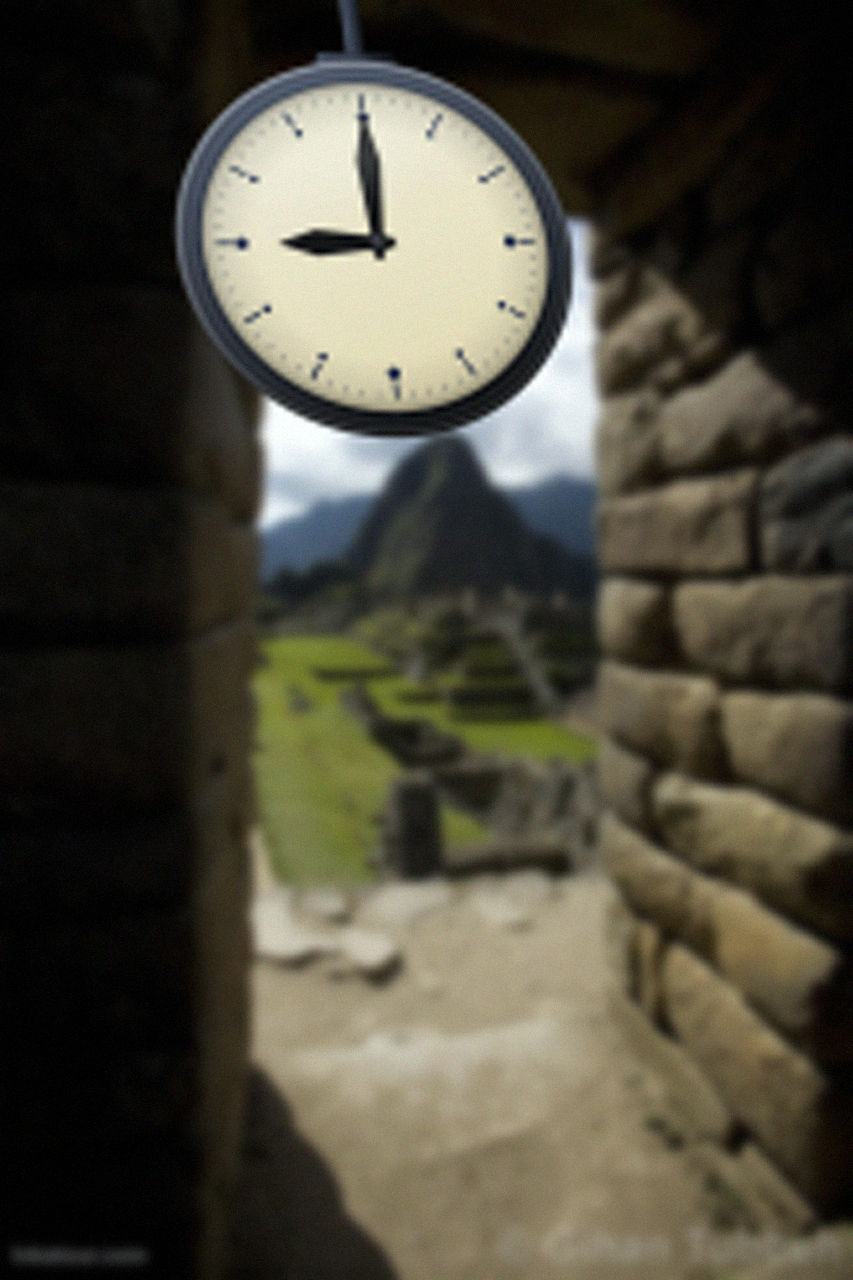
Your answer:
9 h 00 min
